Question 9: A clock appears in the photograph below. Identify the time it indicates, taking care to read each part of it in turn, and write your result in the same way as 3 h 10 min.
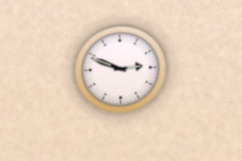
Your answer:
2 h 49 min
